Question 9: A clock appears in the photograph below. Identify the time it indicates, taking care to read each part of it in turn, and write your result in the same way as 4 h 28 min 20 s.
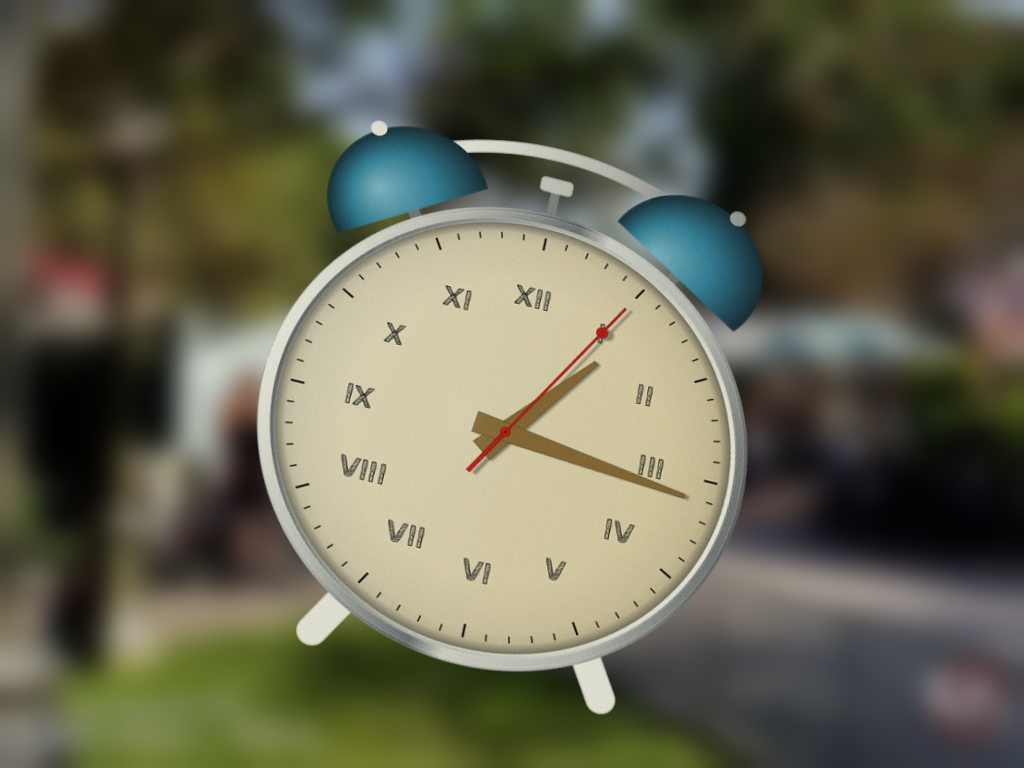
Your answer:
1 h 16 min 05 s
